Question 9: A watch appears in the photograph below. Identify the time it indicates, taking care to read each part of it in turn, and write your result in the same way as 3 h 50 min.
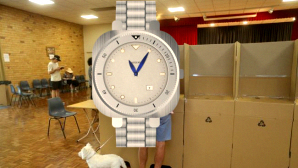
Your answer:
11 h 05 min
